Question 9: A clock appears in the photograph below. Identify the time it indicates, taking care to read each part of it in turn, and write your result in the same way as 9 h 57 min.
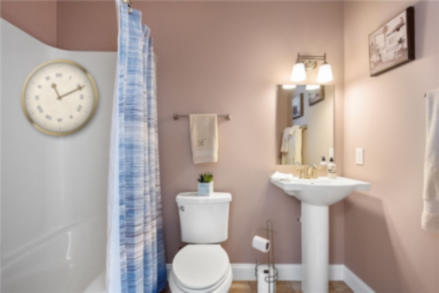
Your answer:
11 h 11 min
